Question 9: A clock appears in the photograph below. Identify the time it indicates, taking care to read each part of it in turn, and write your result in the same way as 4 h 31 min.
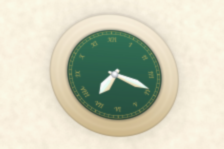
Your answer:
7 h 19 min
